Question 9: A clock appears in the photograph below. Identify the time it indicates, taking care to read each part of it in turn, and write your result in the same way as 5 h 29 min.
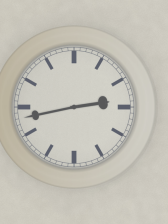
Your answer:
2 h 43 min
